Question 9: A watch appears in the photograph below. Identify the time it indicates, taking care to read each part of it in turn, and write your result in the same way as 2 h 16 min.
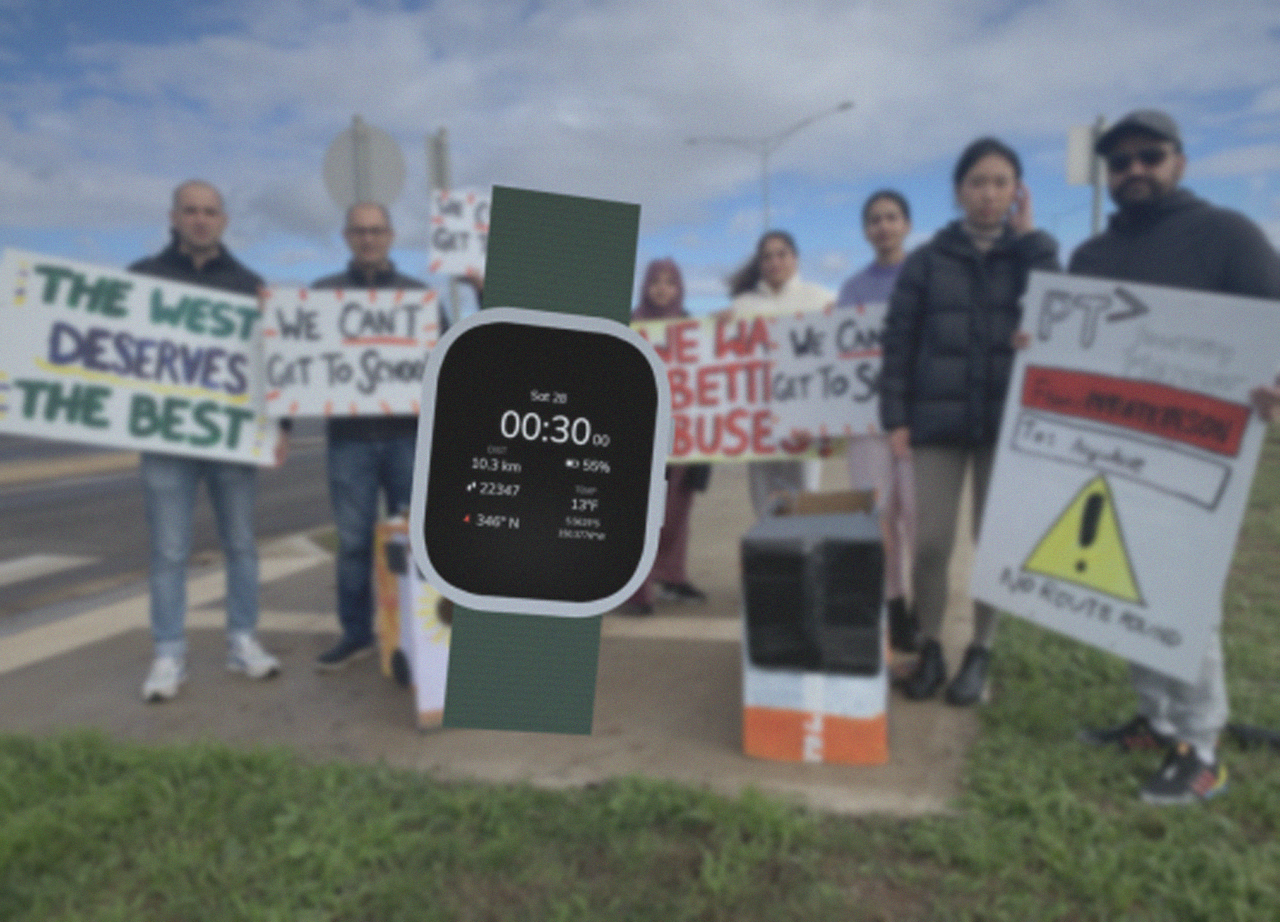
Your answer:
0 h 30 min
